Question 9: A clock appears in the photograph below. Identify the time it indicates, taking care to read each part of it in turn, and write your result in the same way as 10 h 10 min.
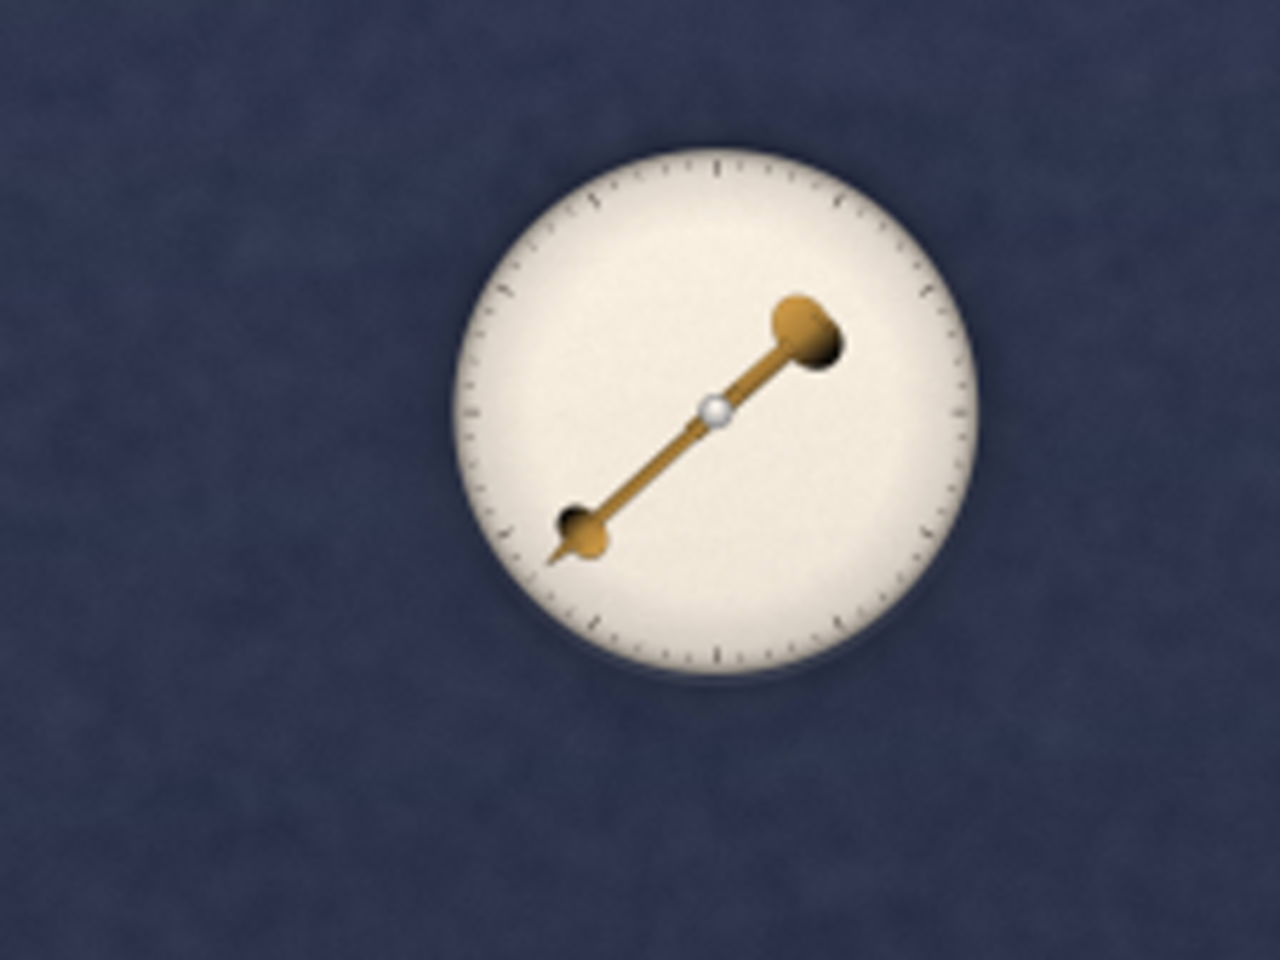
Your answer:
1 h 38 min
